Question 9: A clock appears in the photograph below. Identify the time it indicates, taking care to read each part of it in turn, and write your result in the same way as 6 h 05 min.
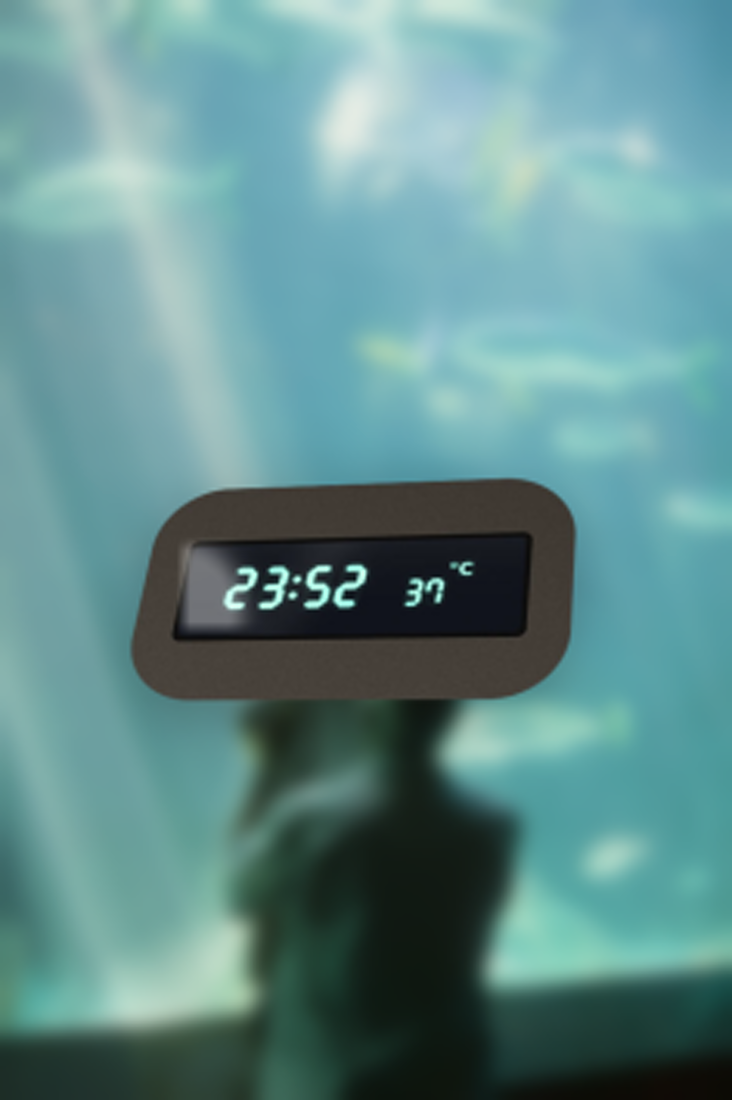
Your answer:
23 h 52 min
